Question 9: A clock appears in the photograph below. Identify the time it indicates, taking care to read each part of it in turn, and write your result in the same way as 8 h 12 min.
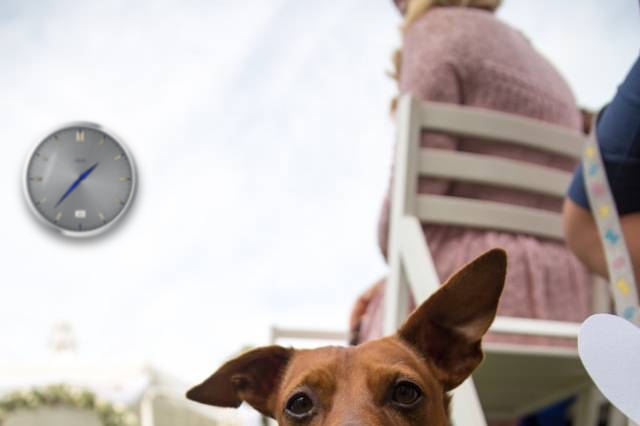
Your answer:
1 h 37 min
